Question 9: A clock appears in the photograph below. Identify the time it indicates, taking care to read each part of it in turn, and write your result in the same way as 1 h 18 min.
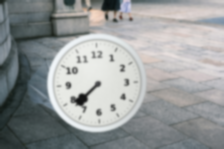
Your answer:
7 h 38 min
